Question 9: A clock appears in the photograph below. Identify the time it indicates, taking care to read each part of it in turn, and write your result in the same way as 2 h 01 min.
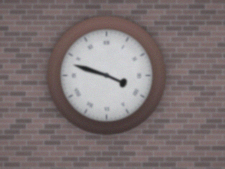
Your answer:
3 h 48 min
